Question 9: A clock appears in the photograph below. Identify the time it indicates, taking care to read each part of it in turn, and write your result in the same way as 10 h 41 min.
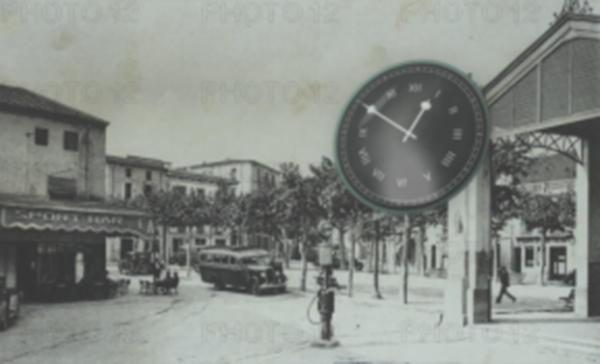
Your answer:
12 h 50 min
